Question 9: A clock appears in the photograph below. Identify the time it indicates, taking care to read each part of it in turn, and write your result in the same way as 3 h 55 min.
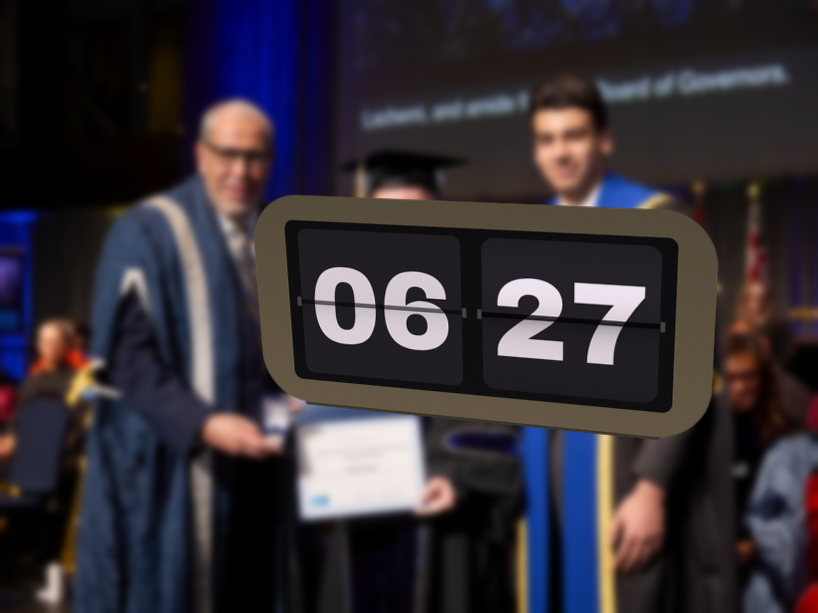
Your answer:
6 h 27 min
